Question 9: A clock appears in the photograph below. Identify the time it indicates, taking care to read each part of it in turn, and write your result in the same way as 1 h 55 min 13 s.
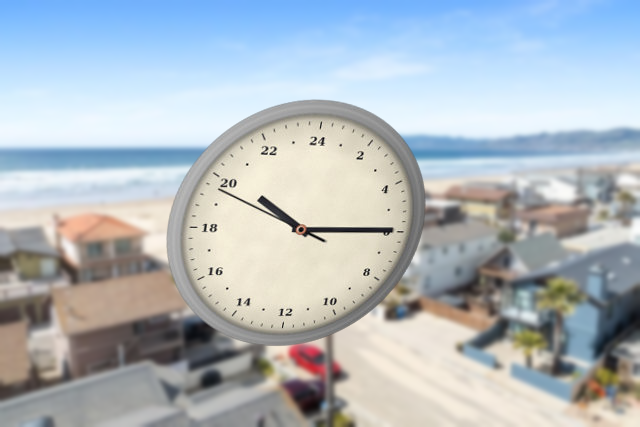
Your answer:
20 h 14 min 49 s
